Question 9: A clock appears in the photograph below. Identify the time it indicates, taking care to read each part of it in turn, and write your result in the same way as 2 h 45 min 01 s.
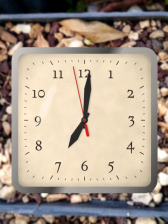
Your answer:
7 h 00 min 58 s
